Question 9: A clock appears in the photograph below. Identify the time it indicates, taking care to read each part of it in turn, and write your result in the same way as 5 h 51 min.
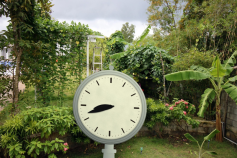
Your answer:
8 h 42 min
